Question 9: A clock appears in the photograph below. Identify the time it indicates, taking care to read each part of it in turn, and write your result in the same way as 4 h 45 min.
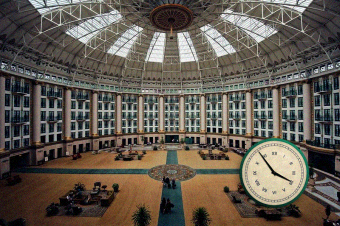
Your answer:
3 h 54 min
